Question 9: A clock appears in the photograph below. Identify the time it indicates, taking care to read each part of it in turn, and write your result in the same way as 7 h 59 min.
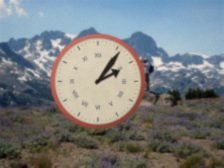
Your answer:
2 h 06 min
